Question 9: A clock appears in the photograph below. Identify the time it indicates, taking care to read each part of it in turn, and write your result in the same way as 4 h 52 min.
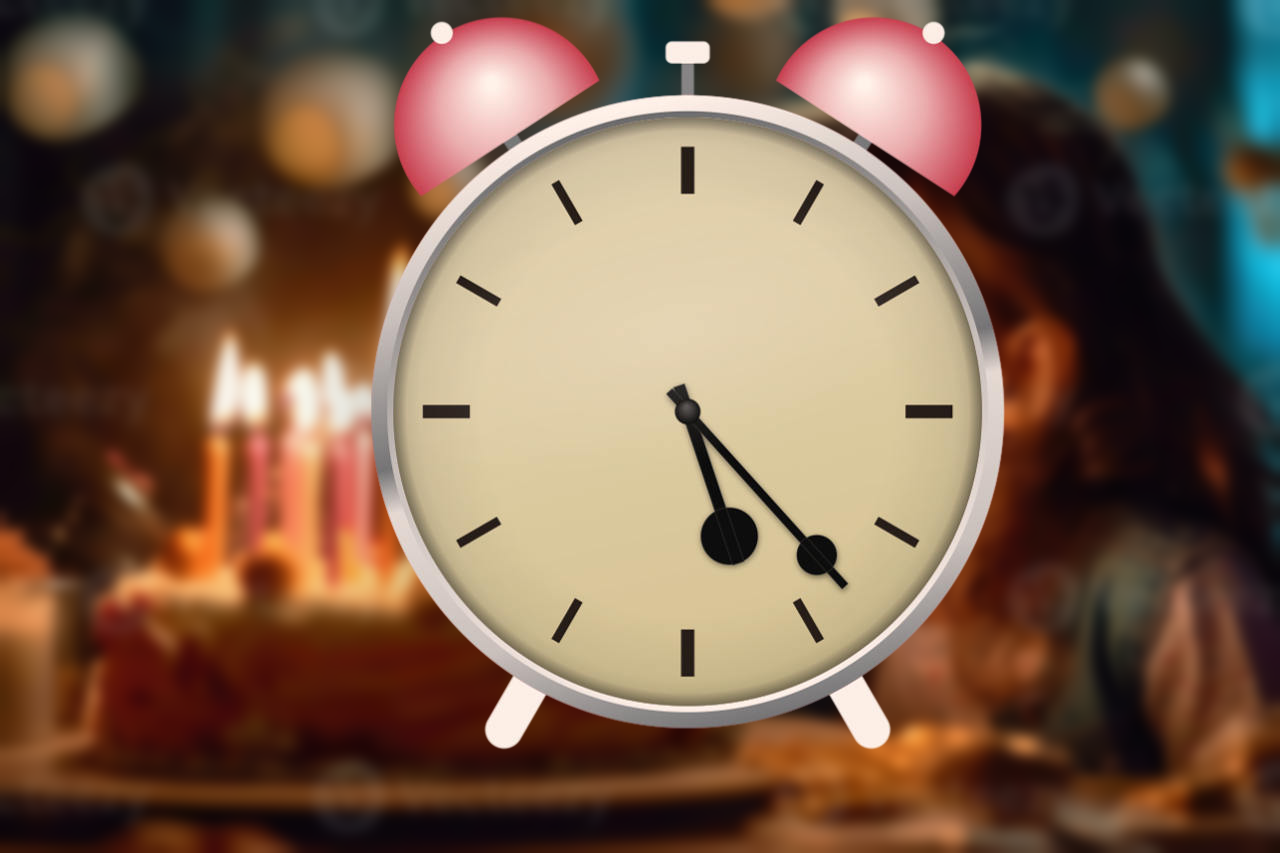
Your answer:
5 h 23 min
